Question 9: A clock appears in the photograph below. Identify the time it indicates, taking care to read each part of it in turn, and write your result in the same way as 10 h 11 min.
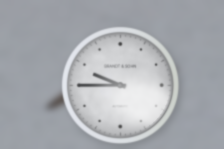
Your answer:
9 h 45 min
